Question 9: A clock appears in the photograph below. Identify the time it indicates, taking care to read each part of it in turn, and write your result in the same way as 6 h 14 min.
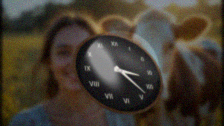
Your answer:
3 h 23 min
